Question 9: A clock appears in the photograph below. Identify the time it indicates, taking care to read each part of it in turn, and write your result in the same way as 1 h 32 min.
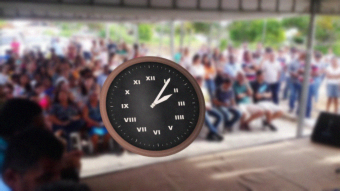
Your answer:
2 h 06 min
